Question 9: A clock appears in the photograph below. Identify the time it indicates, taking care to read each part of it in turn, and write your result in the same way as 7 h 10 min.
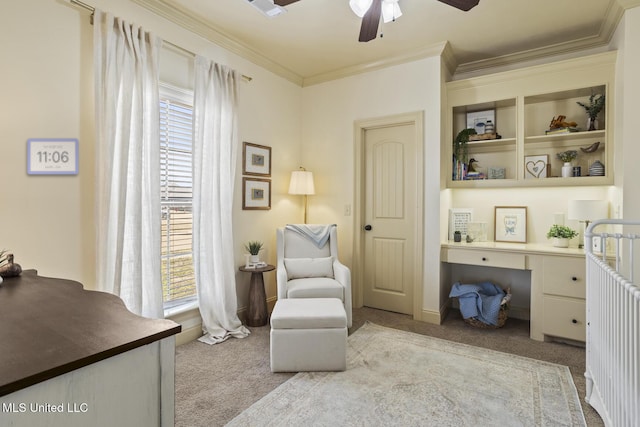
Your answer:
11 h 06 min
